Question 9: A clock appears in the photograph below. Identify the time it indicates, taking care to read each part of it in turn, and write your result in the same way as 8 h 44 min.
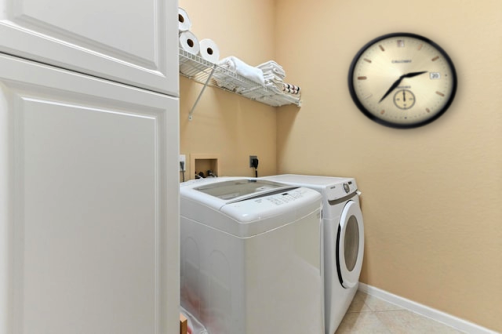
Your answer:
2 h 37 min
